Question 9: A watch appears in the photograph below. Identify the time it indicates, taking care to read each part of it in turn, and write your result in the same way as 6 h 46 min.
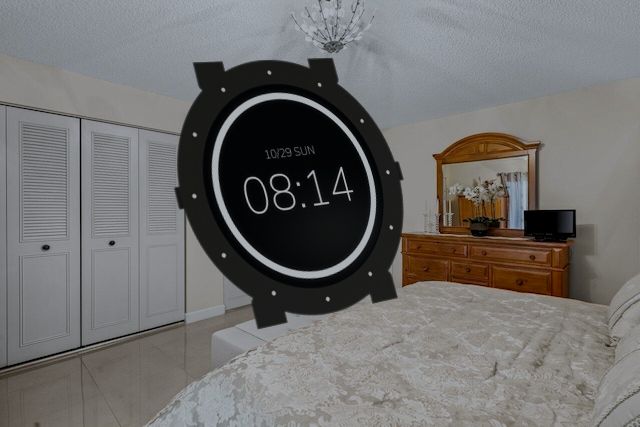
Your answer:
8 h 14 min
